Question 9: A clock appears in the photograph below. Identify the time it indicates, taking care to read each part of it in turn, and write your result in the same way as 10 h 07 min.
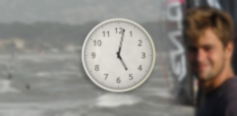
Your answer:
5 h 02 min
